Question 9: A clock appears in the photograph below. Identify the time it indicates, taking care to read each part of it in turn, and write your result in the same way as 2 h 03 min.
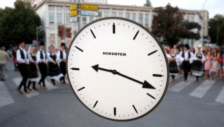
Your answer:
9 h 18 min
